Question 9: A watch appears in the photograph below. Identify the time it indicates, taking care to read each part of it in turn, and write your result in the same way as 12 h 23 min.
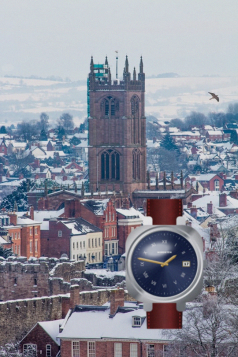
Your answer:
1 h 47 min
